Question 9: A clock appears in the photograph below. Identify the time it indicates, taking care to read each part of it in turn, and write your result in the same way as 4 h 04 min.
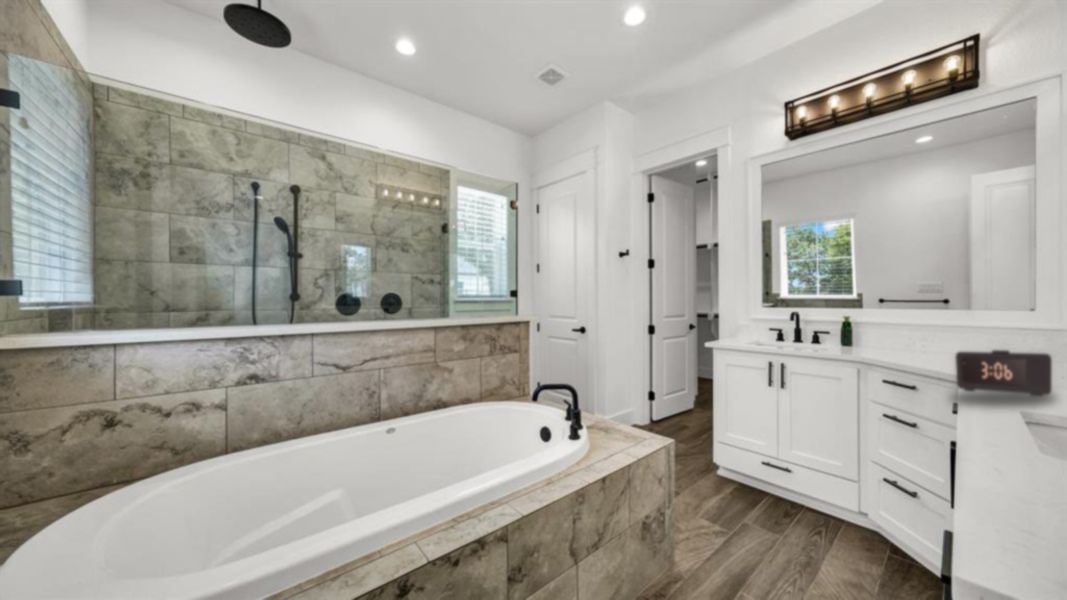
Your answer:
3 h 06 min
